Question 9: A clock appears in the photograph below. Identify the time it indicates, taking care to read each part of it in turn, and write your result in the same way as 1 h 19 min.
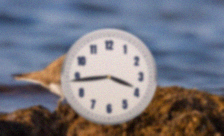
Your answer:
3 h 44 min
